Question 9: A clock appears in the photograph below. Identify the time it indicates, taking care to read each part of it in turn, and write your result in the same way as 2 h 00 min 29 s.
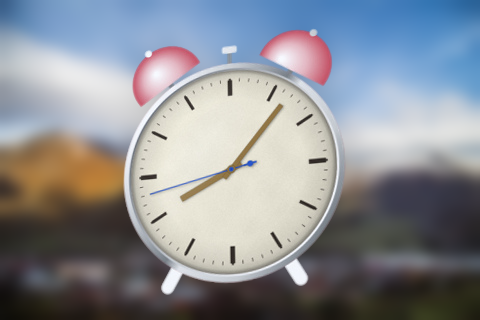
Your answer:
8 h 06 min 43 s
